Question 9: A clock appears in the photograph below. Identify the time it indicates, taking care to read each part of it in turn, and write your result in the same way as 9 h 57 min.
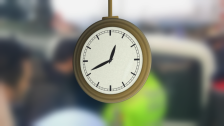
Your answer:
12 h 41 min
